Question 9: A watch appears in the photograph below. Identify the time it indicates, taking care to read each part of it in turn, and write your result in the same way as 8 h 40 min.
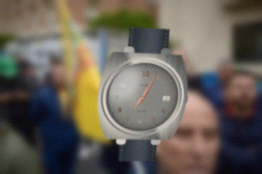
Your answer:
7 h 04 min
